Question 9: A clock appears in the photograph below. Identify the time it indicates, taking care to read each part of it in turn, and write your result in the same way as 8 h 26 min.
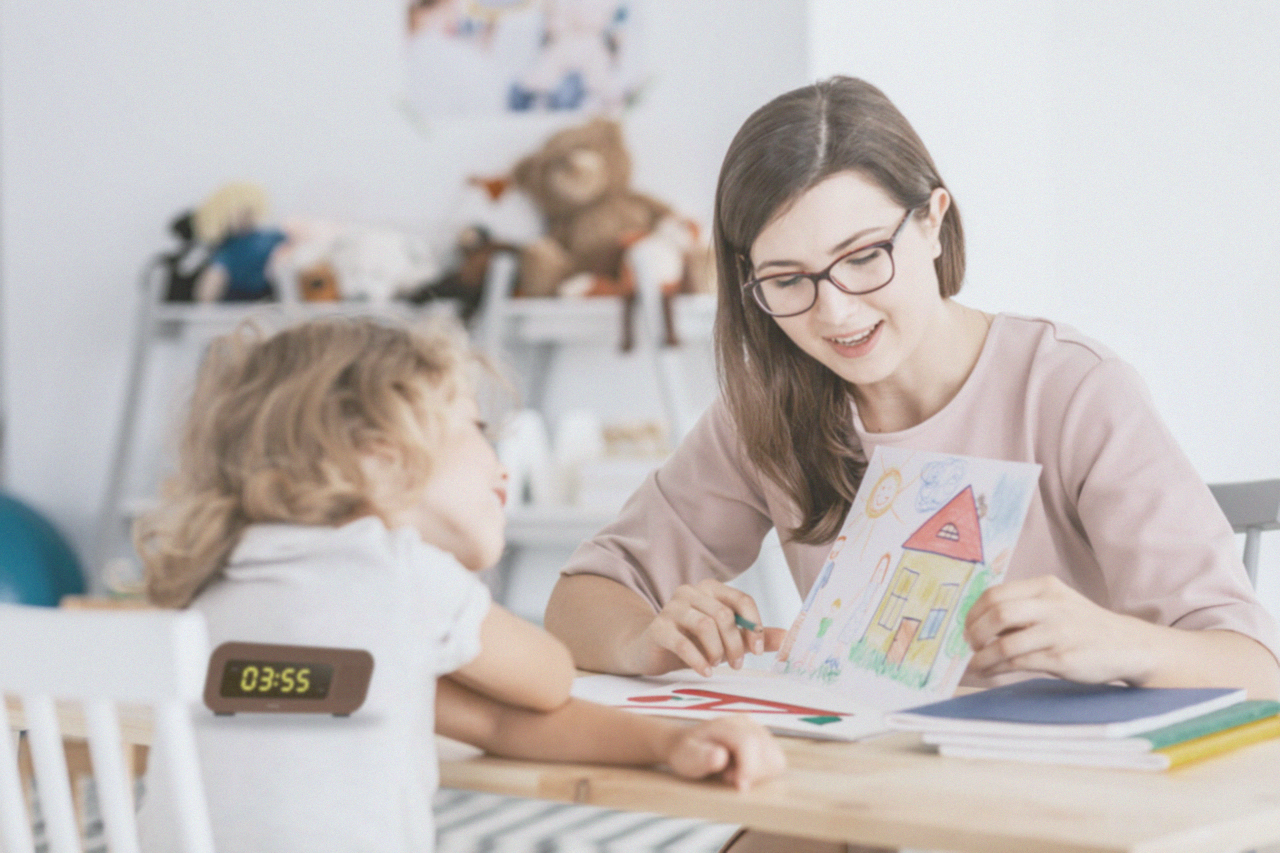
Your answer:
3 h 55 min
